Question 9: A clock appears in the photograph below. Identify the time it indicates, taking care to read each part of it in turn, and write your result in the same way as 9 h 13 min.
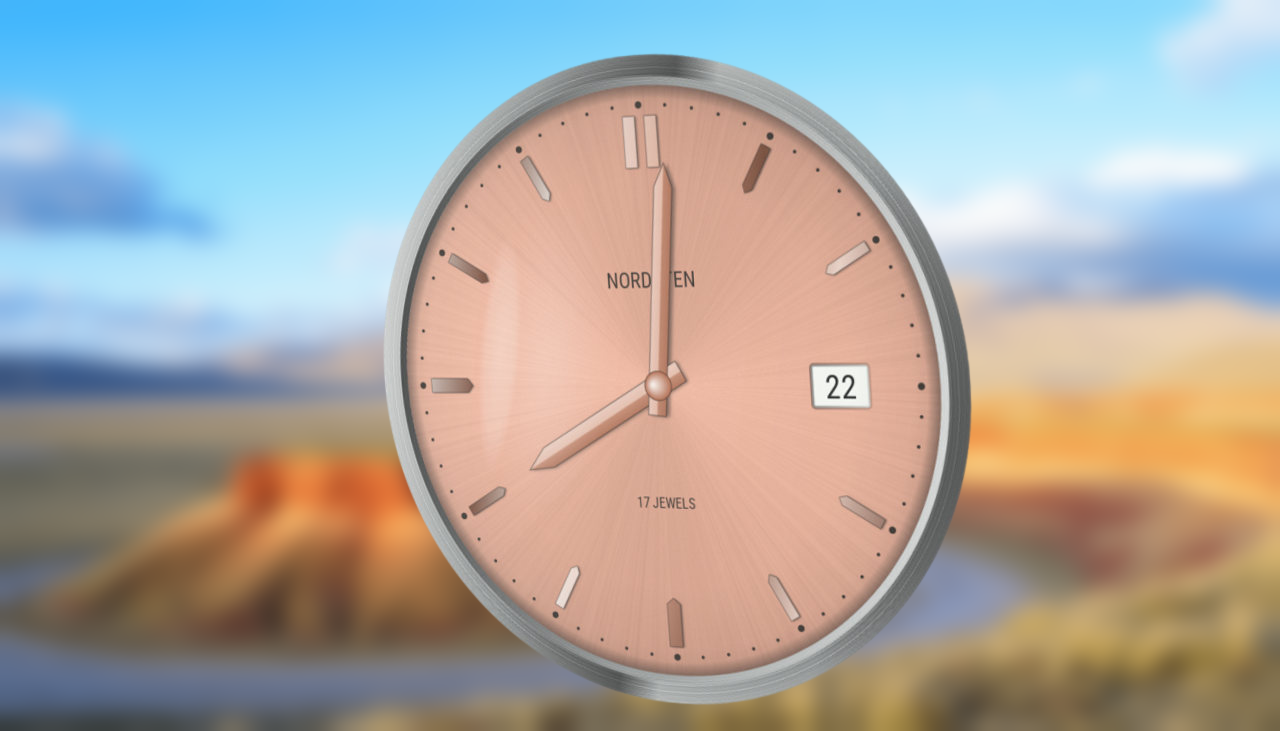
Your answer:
8 h 01 min
